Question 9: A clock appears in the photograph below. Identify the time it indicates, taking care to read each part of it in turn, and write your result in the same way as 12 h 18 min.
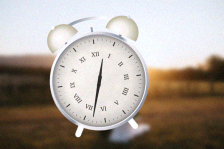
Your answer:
12 h 33 min
